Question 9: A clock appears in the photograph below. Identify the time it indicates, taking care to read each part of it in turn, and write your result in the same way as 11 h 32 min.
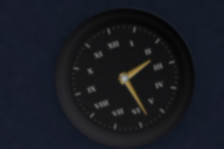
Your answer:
2 h 28 min
